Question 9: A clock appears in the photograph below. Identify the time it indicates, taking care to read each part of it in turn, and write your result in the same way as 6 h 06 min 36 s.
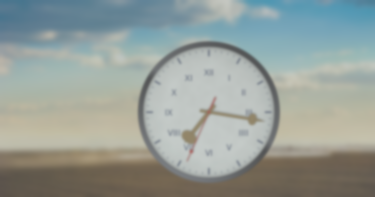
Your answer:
7 h 16 min 34 s
